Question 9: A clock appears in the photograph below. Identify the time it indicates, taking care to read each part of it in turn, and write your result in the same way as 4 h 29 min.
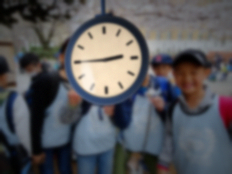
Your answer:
2 h 45 min
